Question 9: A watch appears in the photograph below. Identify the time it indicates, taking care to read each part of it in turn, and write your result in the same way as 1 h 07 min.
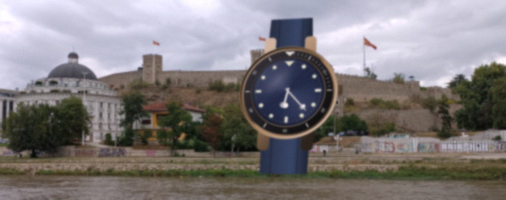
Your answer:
6 h 23 min
